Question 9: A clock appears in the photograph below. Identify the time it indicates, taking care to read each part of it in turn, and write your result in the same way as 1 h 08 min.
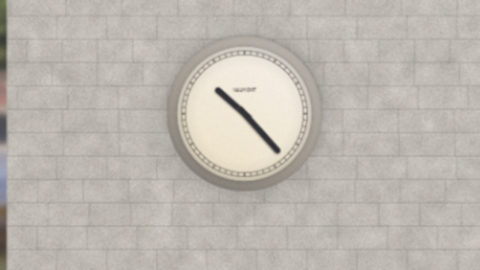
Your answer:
10 h 23 min
